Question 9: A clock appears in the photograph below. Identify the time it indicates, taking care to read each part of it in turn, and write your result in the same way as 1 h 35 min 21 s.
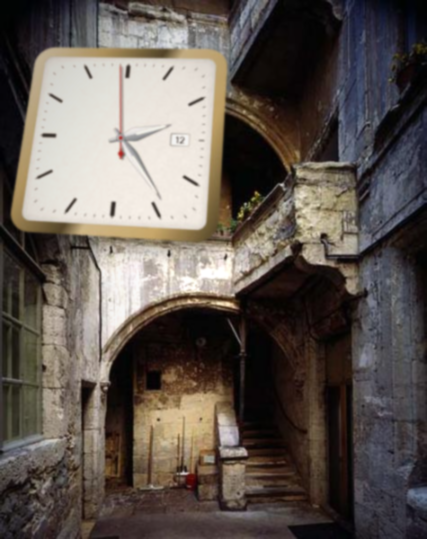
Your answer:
2 h 23 min 59 s
